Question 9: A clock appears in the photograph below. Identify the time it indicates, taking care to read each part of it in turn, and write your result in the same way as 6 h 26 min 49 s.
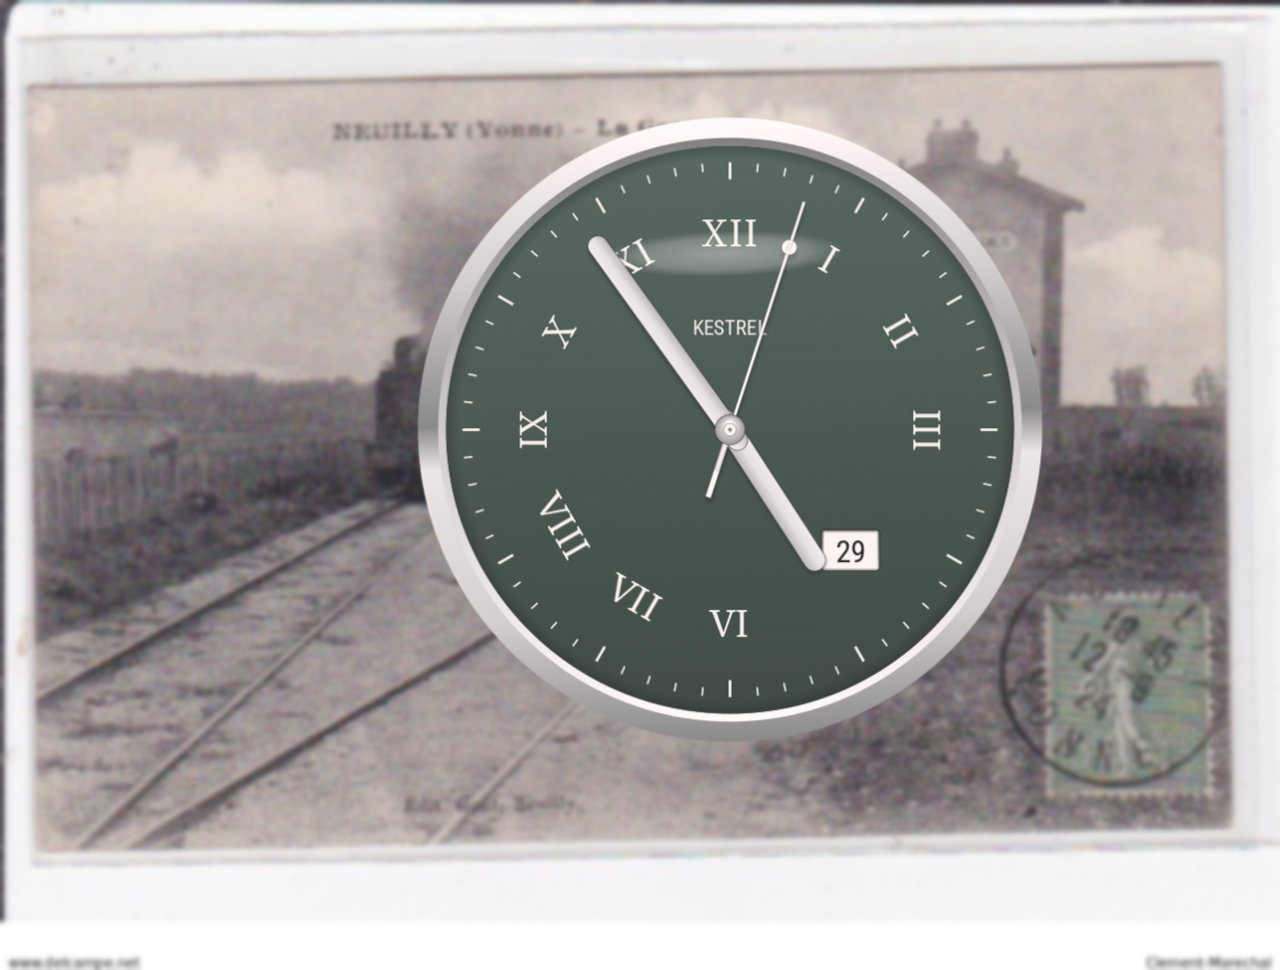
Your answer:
4 h 54 min 03 s
